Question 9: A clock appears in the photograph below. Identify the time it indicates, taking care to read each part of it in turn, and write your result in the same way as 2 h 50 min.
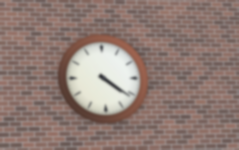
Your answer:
4 h 21 min
